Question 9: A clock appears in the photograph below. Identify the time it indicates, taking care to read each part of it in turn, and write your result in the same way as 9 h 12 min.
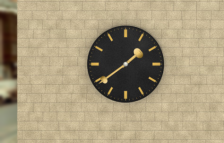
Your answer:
1 h 39 min
